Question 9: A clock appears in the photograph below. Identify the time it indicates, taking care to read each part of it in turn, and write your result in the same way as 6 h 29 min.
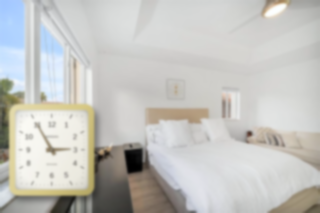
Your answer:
2 h 55 min
